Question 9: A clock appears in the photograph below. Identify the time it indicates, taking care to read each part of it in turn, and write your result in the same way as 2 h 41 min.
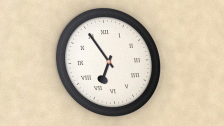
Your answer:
6 h 55 min
